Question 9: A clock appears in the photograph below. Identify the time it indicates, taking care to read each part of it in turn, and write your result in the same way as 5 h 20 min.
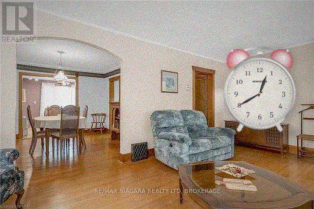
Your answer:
12 h 40 min
